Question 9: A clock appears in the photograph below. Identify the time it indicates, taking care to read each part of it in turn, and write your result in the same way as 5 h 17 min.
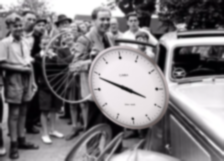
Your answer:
3 h 49 min
